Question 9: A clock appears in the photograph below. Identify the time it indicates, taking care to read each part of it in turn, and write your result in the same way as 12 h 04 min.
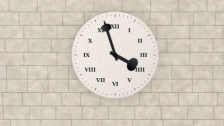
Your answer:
3 h 57 min
